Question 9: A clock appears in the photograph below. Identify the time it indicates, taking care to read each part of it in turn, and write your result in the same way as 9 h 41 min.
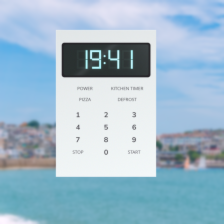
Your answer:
19 h 41 min
